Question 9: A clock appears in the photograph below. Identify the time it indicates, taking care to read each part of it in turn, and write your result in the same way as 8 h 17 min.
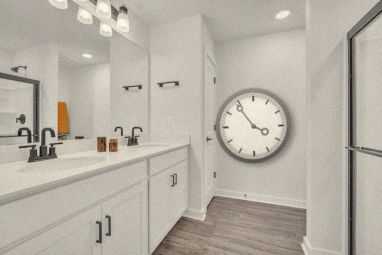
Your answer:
3 h 54 min
